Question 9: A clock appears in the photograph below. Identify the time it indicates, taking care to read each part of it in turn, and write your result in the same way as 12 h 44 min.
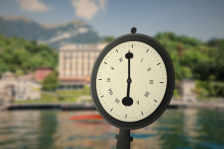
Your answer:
5 h 59 min
